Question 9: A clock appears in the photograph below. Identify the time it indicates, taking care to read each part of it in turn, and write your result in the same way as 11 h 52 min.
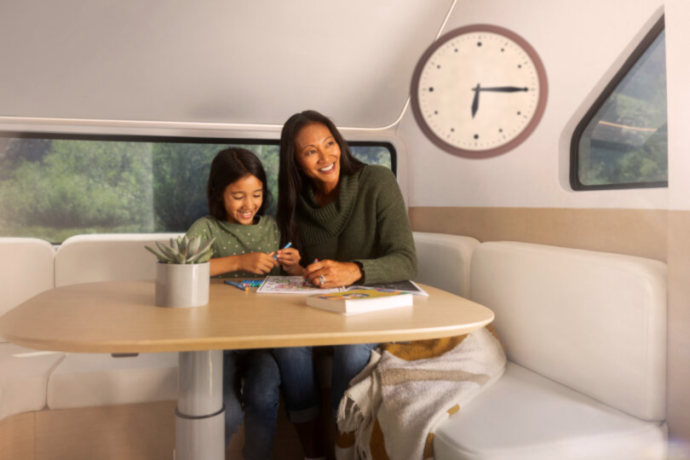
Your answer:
6 h 15 min
